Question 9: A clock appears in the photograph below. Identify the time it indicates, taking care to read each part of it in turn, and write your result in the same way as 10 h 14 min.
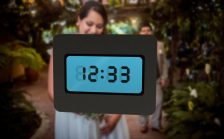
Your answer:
12 h 33 min
